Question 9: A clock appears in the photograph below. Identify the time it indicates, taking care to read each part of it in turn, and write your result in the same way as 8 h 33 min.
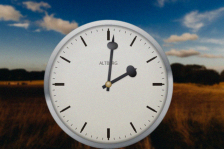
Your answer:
2 h 01 min
